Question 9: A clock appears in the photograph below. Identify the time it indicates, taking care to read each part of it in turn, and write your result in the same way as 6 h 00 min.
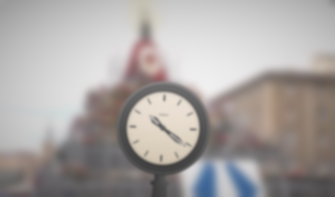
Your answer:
10 h 21 min
